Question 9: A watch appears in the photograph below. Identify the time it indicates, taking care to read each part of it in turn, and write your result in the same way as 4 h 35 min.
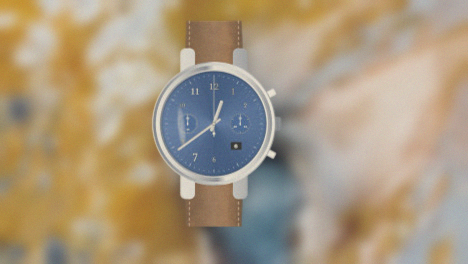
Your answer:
12 h 39 min
